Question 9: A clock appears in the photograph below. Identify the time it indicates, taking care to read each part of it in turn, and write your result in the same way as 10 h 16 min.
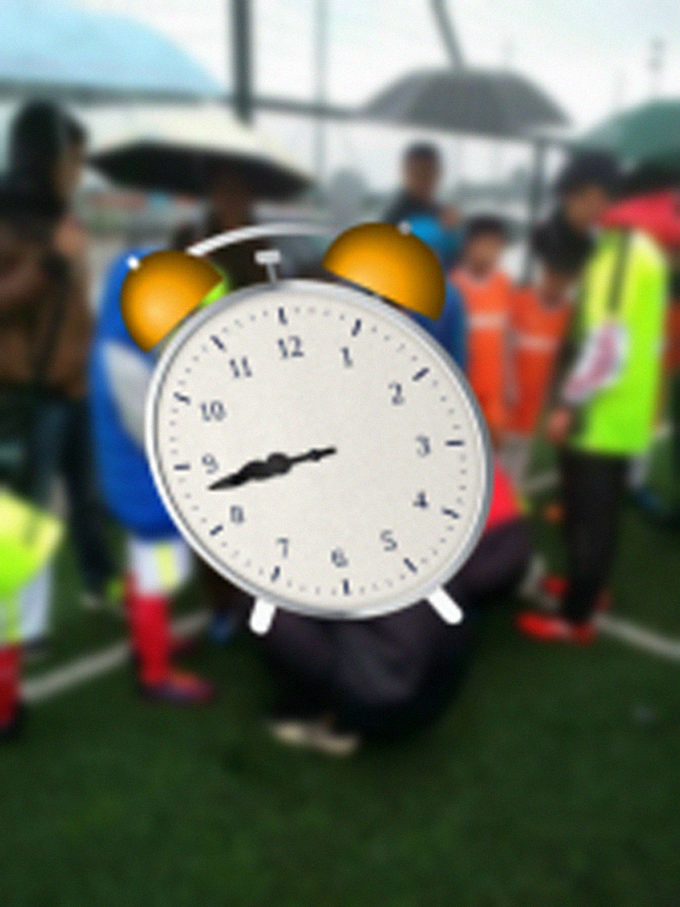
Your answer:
8 h 43 min
